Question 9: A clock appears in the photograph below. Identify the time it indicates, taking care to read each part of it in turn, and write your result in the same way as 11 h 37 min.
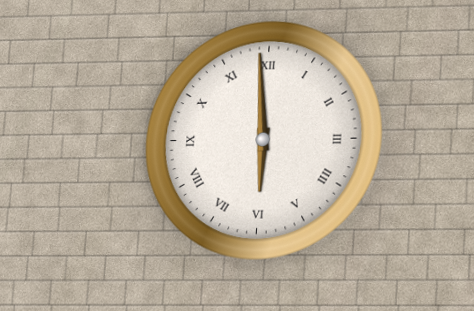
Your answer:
5 h 59 min
